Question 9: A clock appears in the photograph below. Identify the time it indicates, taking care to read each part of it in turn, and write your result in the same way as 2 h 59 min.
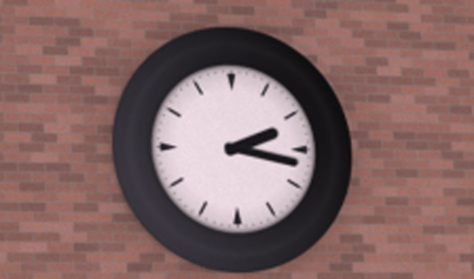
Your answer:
2 h 17 min
